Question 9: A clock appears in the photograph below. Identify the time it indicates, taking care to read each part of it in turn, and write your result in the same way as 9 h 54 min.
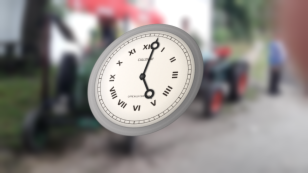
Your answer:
5 h 02 min
